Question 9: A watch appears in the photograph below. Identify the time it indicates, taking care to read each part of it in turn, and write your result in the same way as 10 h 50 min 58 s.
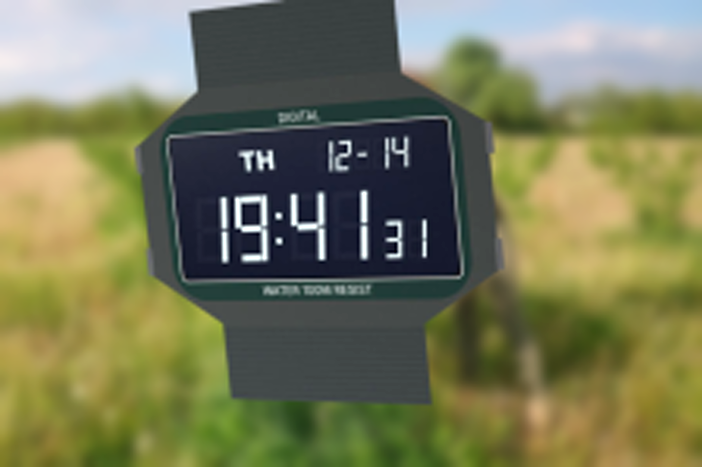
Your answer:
19 h 41 min 31 s
